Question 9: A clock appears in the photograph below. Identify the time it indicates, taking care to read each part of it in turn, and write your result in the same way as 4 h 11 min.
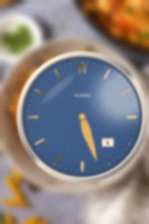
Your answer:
5 h 27 min
